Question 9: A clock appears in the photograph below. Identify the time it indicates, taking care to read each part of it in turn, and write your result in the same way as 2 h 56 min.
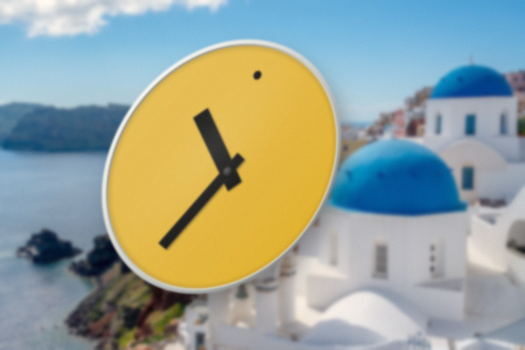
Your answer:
10 h 35 min
